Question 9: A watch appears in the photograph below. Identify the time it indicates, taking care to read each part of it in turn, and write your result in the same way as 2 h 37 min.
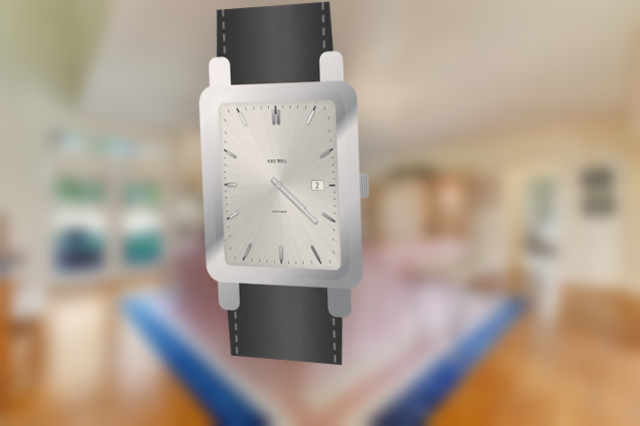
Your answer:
4 h 22 min
